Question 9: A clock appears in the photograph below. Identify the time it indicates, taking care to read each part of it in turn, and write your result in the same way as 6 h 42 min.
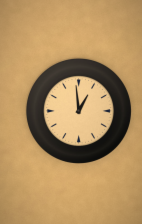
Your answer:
12 h 59 min
